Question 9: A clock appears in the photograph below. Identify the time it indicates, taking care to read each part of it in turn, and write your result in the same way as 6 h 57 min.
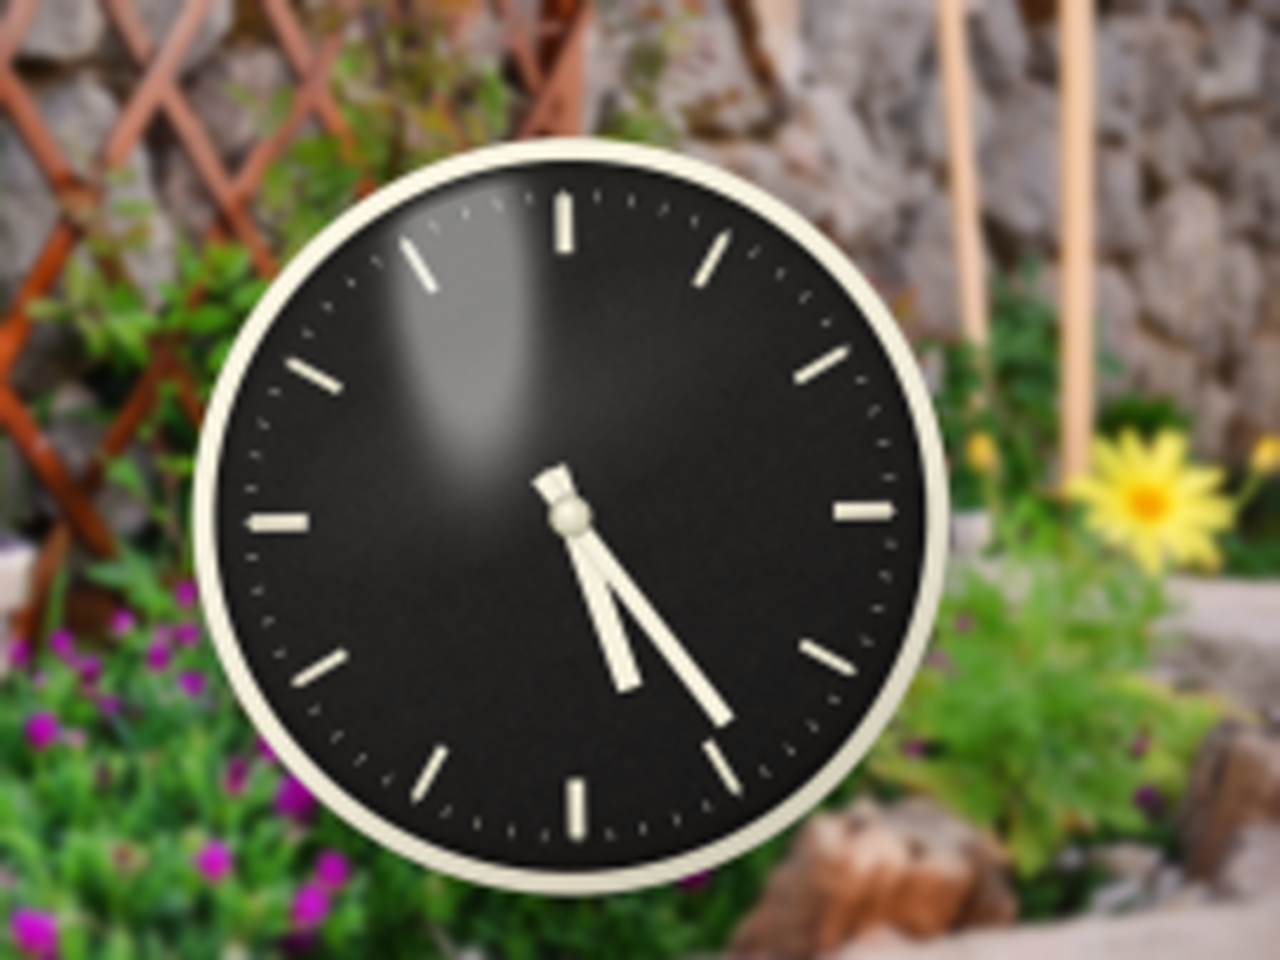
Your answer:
5 h 24 min
